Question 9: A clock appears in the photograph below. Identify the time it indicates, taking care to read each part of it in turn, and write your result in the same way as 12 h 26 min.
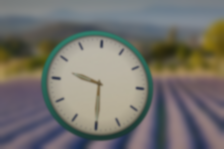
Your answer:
9 h 30 min
